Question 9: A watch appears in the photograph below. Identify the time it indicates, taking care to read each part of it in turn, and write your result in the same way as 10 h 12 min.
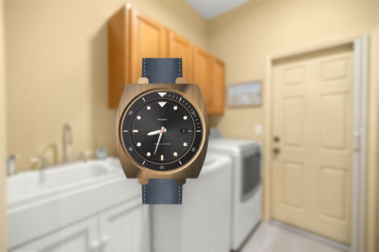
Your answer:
8 h 33 min
